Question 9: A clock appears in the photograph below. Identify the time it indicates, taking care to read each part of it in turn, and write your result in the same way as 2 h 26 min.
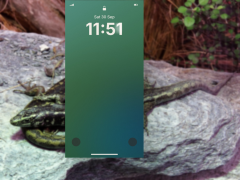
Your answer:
11 h 51 min
